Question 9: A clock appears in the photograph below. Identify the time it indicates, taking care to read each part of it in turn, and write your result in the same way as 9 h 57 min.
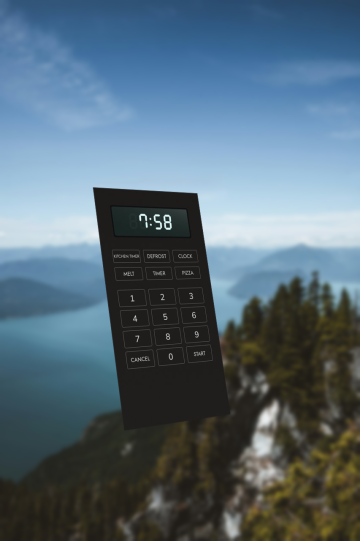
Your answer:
7 h 58 min
